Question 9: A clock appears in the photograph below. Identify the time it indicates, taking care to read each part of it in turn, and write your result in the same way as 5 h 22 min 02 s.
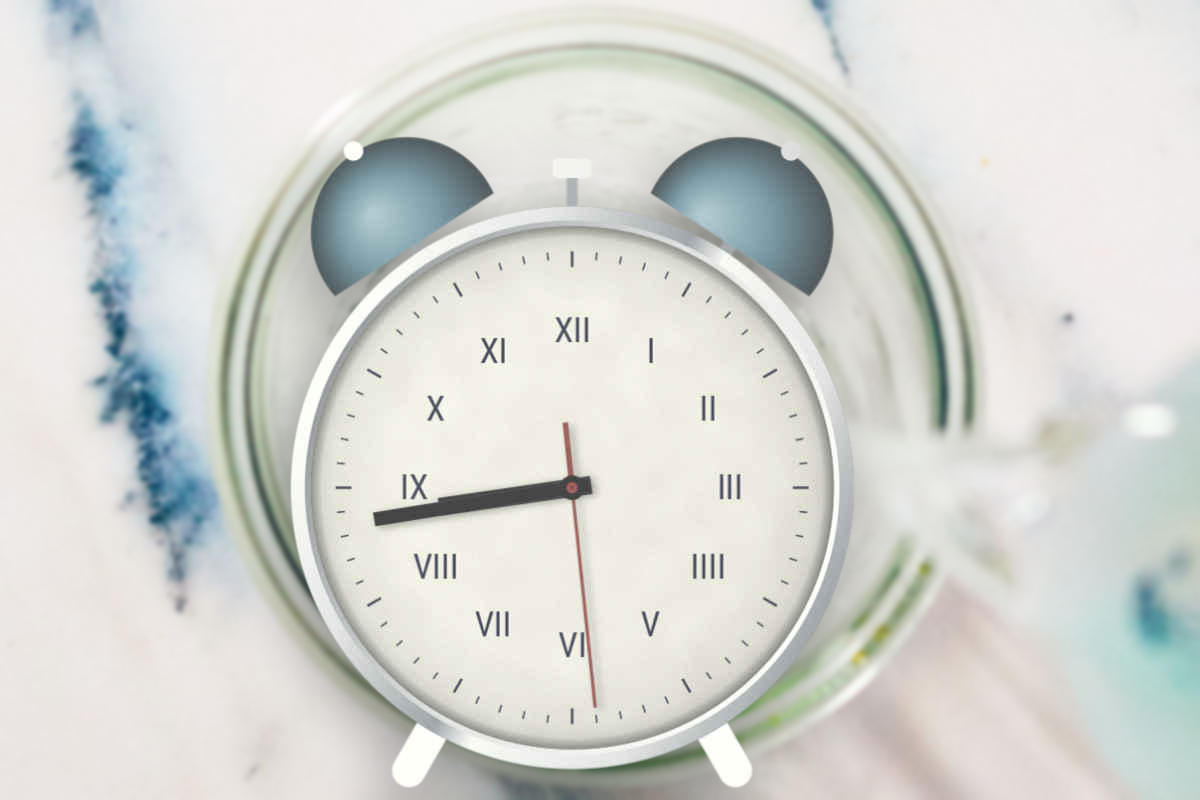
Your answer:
8 h 43 min 29 s
